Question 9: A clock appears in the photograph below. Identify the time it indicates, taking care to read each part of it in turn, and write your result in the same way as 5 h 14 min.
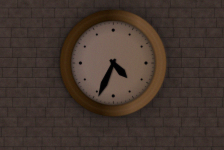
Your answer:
4 h 34 min
